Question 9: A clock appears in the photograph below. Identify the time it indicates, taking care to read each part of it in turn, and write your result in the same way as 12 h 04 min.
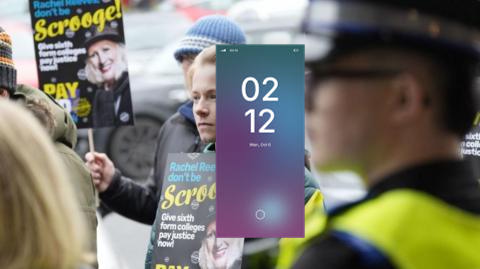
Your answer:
2 h 12 min
